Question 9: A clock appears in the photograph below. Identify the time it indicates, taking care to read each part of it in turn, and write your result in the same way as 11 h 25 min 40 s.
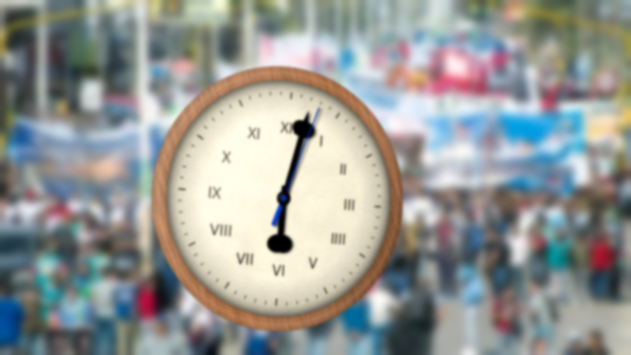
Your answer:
6 h 02 min 03 s
